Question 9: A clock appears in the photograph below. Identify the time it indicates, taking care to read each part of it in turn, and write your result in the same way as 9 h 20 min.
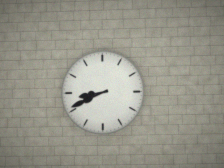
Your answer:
8 h 41 min
